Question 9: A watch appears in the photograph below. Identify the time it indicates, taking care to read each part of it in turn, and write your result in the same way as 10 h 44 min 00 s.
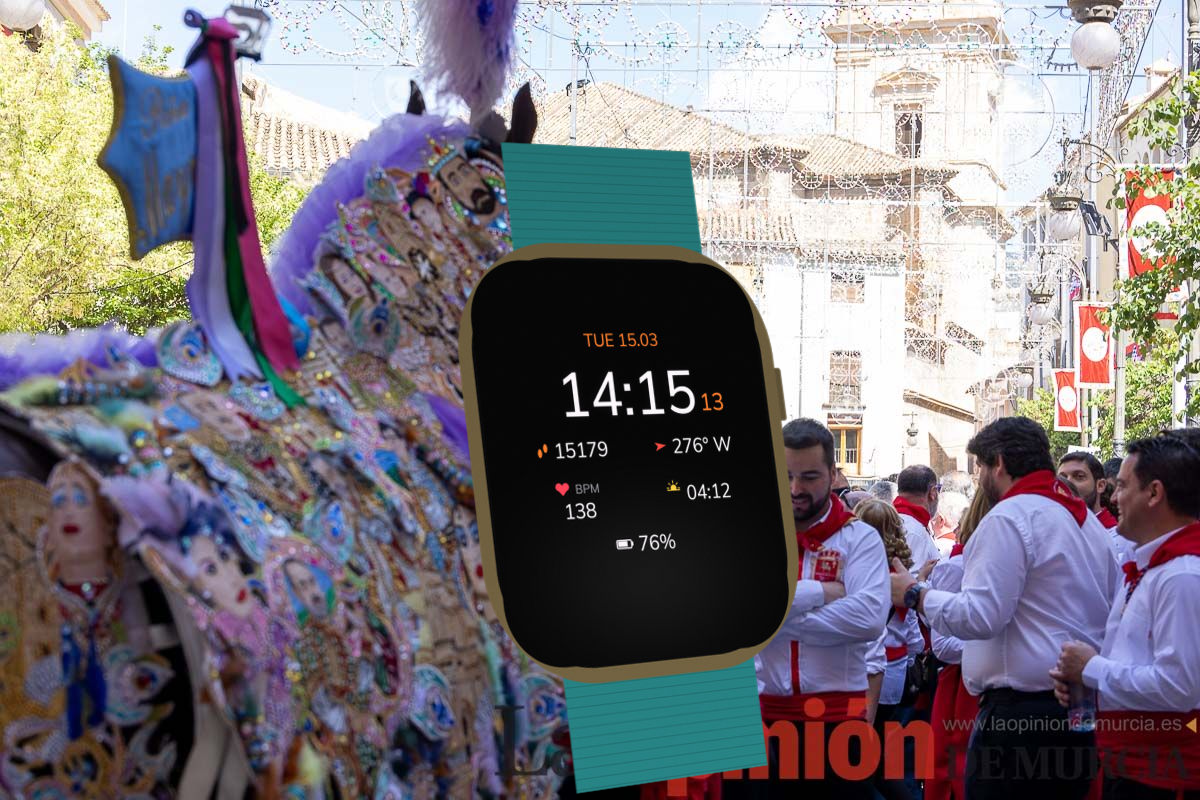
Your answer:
14 h 15 min 13 s
